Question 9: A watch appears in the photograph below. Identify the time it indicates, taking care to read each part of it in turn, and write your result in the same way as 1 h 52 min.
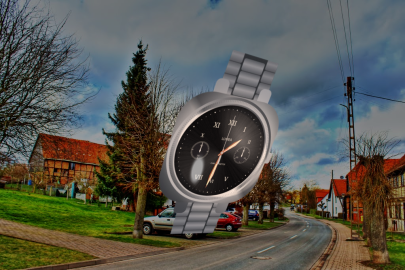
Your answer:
1 h 31 min
